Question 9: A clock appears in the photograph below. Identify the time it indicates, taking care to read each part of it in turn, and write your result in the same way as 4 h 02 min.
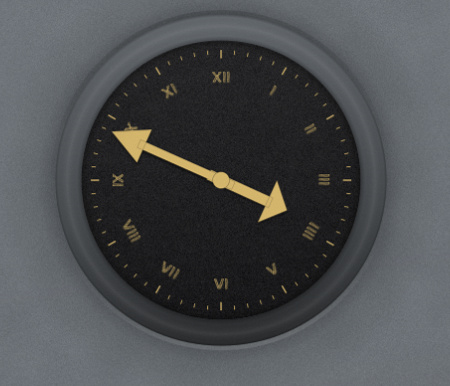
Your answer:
3 h 49 min
